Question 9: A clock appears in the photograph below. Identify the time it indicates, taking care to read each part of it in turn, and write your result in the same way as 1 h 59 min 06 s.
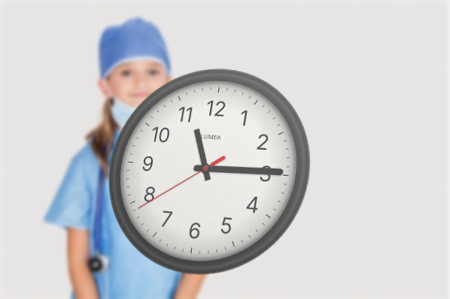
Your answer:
11 h 14 min 39 s
